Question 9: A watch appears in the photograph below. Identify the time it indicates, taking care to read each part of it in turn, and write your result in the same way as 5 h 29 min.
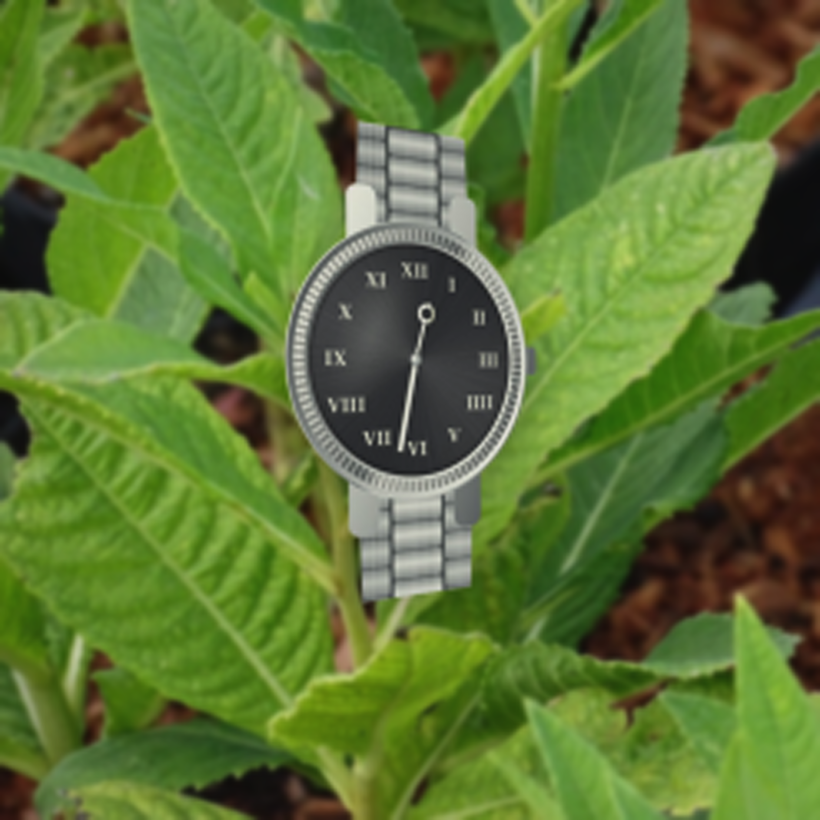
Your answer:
12 h 32 min
